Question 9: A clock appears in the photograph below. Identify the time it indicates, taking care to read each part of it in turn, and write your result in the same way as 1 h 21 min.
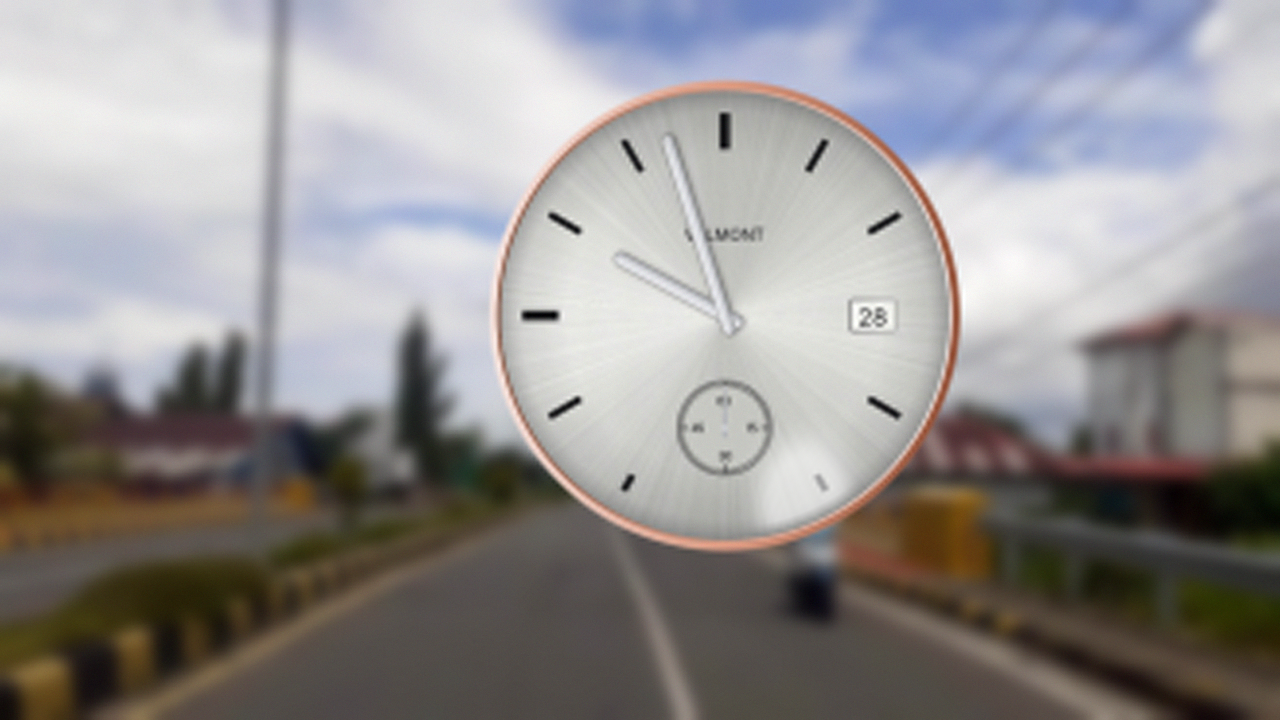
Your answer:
9 h 57 min
